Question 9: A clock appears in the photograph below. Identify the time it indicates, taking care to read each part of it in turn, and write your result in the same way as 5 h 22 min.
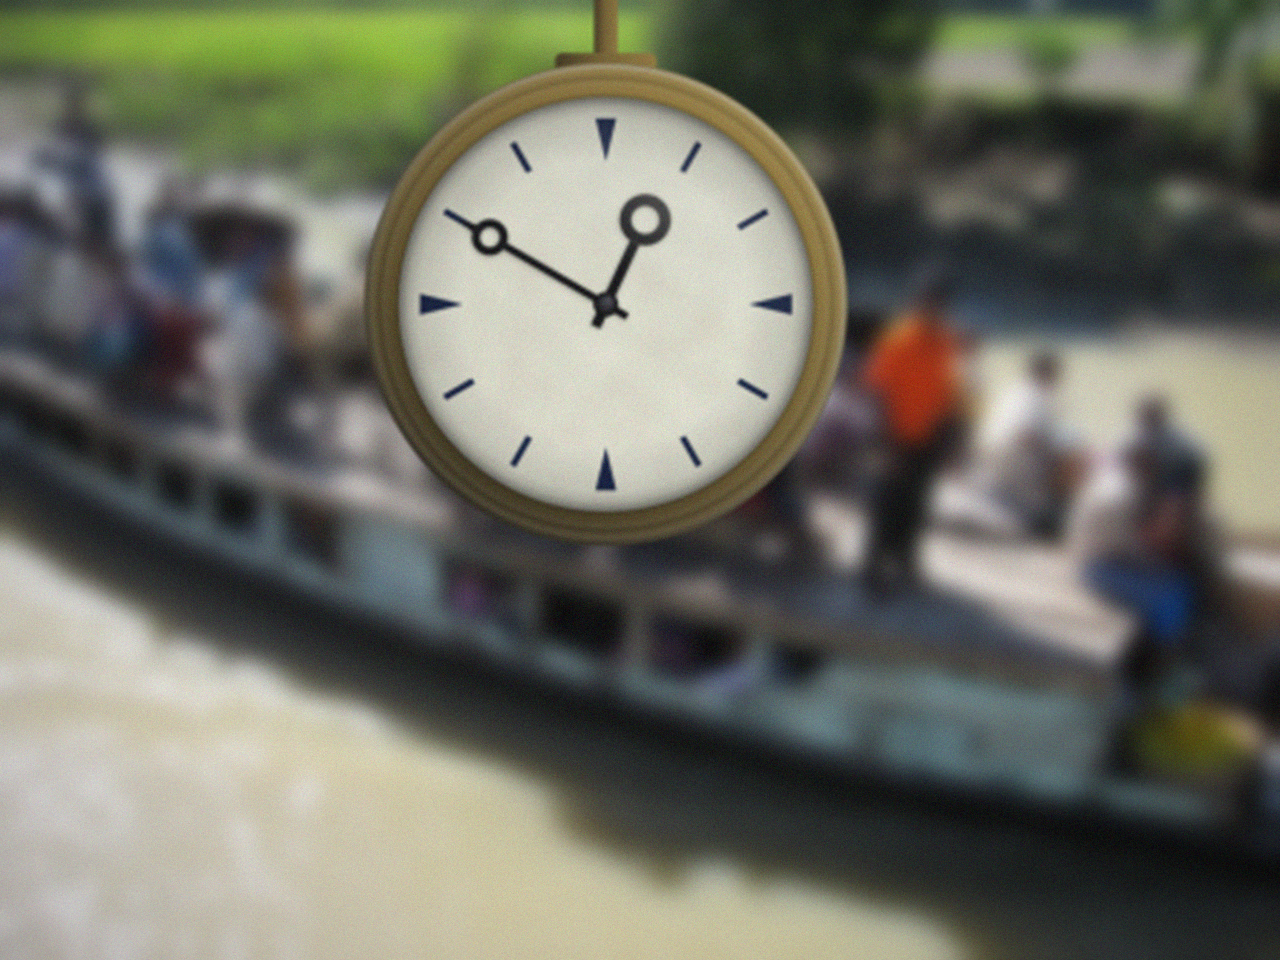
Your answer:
12 h 50 min
